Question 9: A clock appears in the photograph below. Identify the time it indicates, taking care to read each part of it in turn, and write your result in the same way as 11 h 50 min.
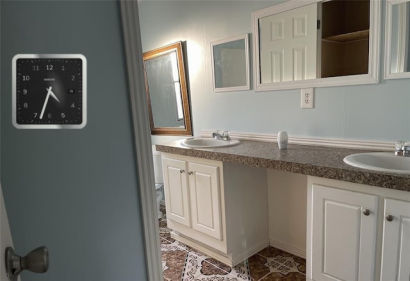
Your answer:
4 h 33 min
